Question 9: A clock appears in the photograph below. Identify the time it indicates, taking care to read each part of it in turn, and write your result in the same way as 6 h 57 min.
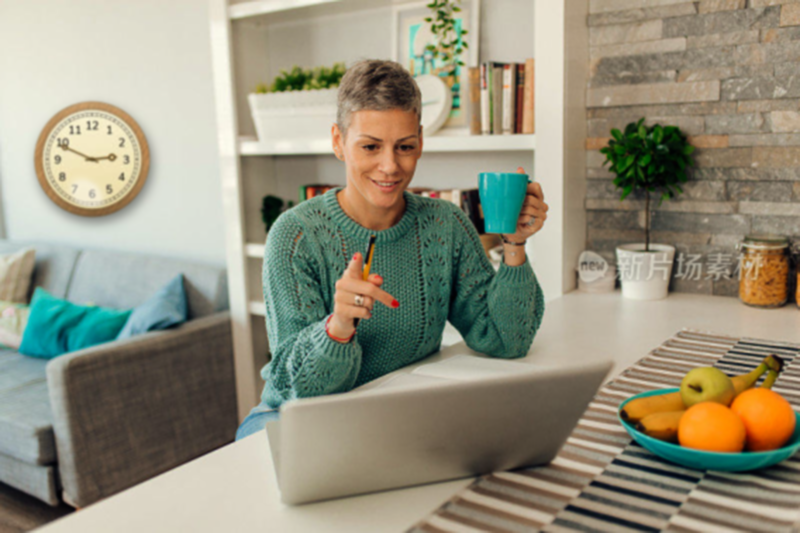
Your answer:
2 h 49 min
